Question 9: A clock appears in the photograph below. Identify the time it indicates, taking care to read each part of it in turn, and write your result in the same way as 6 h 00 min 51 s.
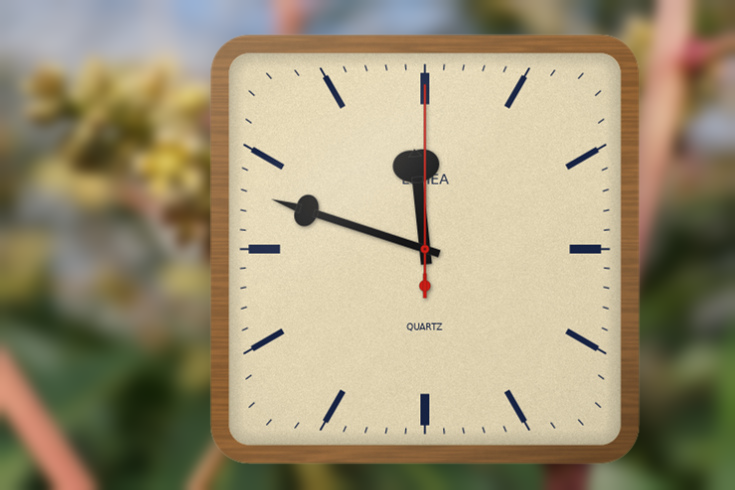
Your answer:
11 h 48 min 00 s
